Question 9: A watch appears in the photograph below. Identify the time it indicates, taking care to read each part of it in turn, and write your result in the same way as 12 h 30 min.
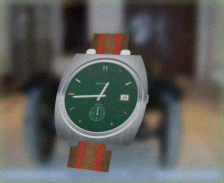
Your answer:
12 h 44 min
